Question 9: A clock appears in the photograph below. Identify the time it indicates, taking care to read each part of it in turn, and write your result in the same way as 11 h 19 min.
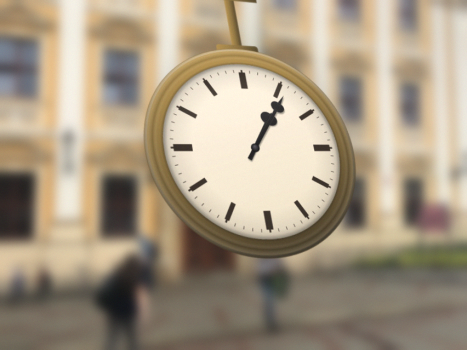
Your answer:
1 h 06 min
